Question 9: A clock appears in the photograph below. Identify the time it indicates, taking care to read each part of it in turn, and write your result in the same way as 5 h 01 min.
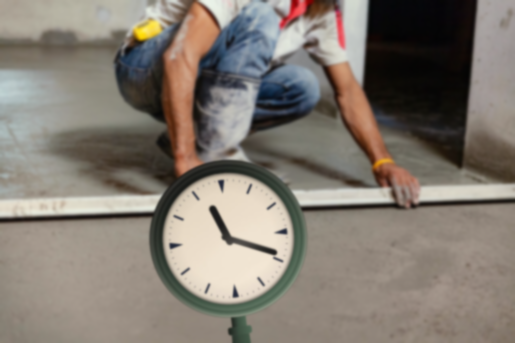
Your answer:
11 h 19 min
